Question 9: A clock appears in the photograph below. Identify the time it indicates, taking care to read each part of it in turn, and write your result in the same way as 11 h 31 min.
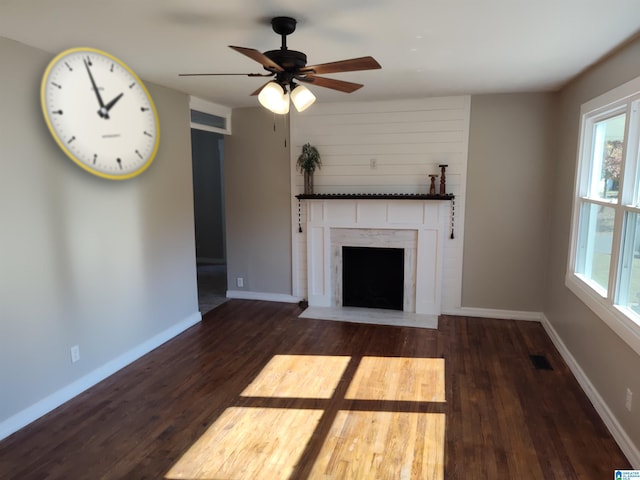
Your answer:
1 h 59 min
